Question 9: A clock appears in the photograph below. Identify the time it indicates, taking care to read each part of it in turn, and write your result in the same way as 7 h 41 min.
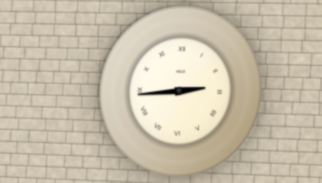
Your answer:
2 h 44 min
